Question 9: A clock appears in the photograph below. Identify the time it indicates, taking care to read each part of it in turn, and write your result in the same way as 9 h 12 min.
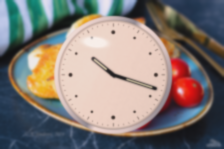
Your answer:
10 h 18 min
